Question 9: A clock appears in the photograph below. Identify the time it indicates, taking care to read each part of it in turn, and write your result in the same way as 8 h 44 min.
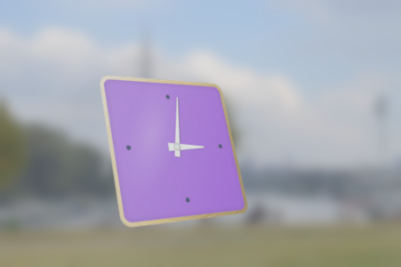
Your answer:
3 h 02 min
